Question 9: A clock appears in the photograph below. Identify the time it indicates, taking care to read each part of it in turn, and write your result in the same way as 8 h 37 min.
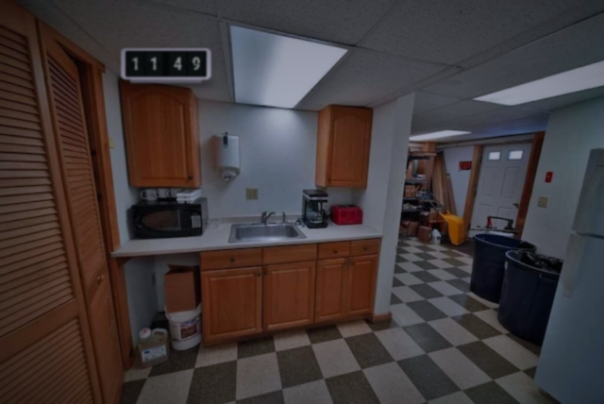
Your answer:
11 h 49 min
